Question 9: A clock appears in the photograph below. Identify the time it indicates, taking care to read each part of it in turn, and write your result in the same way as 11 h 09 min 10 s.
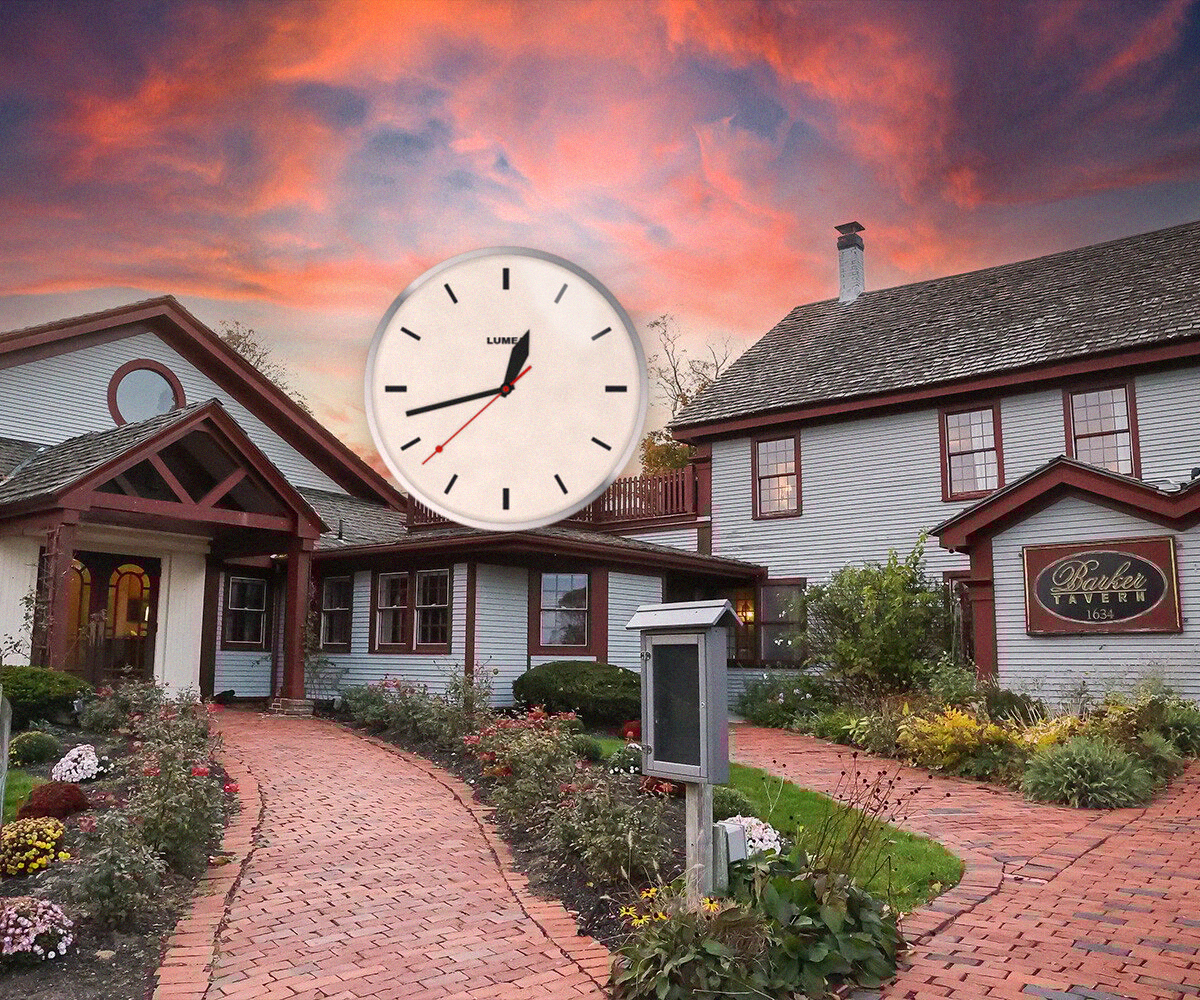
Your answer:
12 h 42 min 38 s
